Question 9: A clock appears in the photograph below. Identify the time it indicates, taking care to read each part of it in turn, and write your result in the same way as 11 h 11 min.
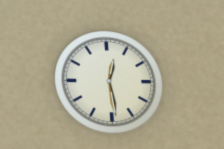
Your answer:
12 h 29 min
